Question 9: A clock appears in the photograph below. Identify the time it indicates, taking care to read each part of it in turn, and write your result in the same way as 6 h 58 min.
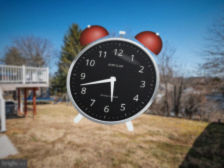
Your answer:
5 h 42 min
